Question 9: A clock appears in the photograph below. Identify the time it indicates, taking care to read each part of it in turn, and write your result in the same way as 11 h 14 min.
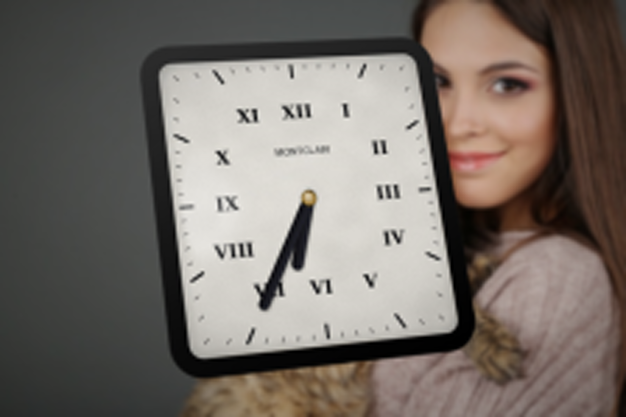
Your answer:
6 h 35 min
